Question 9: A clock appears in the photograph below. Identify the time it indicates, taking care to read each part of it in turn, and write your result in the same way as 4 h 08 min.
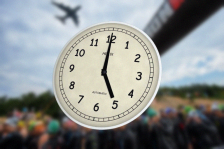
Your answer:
5 h 00 min
